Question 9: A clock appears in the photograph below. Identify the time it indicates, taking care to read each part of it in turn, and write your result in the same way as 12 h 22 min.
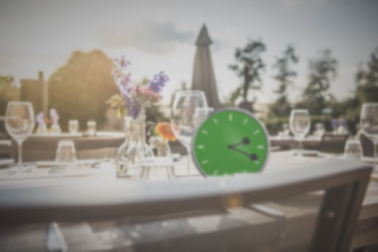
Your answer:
2 h 19 min
